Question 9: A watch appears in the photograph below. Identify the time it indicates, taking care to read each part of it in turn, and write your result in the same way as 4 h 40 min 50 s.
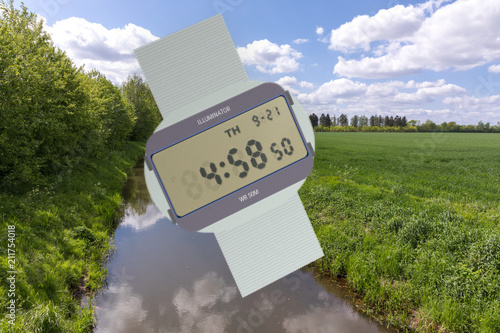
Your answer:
4 h 58 min 50 s
